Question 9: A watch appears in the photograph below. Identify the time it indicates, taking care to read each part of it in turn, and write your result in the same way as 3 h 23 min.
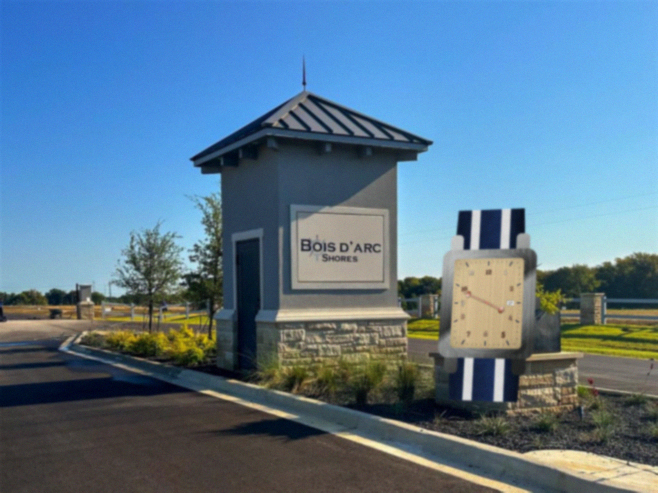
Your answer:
3 h 49 min
